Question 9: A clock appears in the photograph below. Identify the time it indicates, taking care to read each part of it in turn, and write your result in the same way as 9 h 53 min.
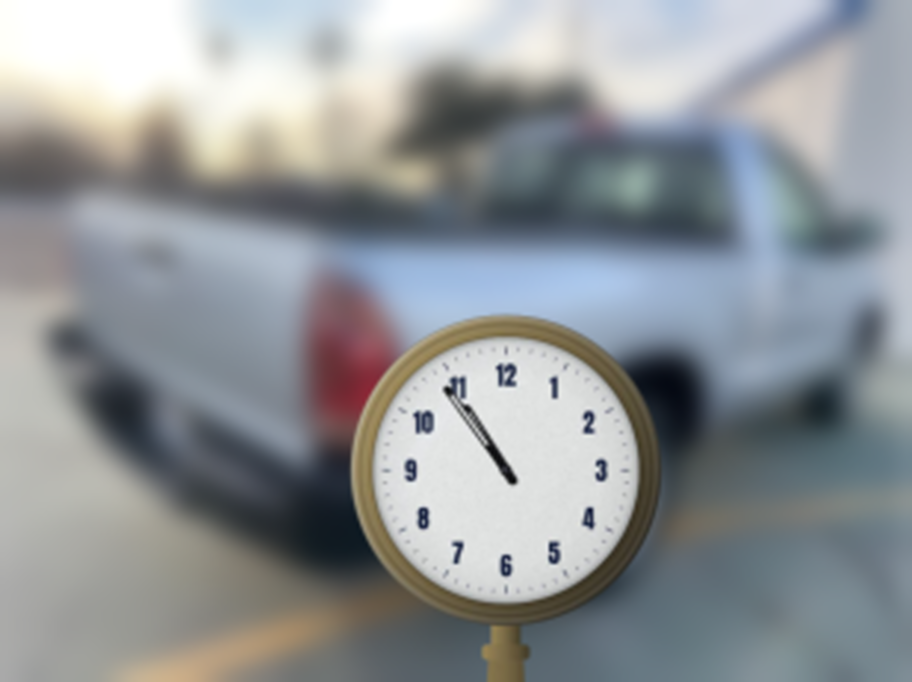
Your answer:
10 h 54 min
